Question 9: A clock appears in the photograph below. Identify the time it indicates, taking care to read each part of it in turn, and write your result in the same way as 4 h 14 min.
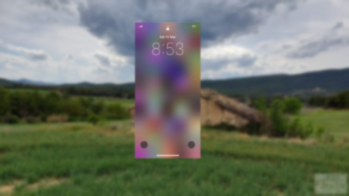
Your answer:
8 h 53 min
